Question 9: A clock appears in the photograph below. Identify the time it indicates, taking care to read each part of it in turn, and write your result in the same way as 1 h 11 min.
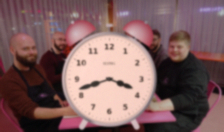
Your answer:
3 h 42 min
